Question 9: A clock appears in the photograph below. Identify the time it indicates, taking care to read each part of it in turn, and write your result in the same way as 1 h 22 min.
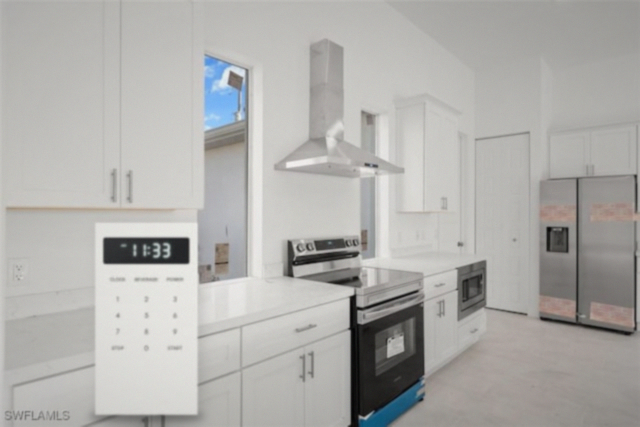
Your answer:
11 h 33 min
